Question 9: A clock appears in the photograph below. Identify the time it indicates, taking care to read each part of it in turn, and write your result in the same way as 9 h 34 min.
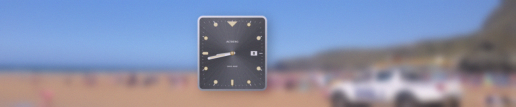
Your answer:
8 h 43 min
